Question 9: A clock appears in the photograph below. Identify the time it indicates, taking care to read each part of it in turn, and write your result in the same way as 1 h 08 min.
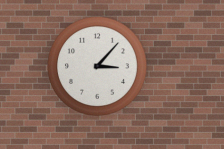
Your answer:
3 h 07 min
